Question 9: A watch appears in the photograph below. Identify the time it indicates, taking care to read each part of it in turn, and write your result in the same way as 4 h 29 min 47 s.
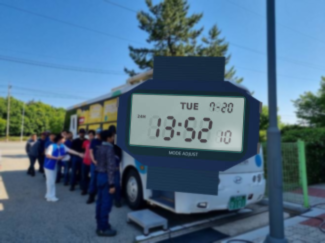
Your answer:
13 h 52 min 10 s
